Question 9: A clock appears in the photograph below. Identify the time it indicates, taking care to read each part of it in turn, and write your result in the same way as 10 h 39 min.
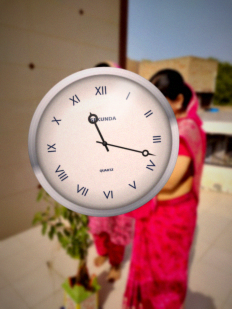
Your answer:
11 h 18 min
